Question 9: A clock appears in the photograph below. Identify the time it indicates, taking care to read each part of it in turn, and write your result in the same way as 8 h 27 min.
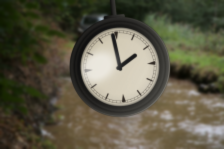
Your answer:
1 h 59 min
